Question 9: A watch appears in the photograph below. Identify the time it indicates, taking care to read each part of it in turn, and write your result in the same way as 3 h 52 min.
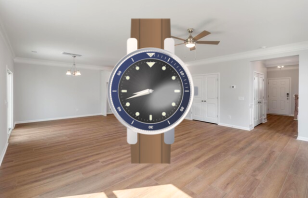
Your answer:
8 h 42 min
